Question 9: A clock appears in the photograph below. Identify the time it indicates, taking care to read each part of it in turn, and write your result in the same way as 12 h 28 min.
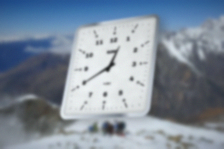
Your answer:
12 h 40 min
